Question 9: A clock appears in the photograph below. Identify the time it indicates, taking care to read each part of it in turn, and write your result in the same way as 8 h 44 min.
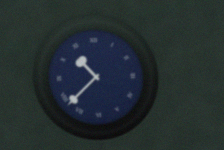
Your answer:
10 h 38 min
